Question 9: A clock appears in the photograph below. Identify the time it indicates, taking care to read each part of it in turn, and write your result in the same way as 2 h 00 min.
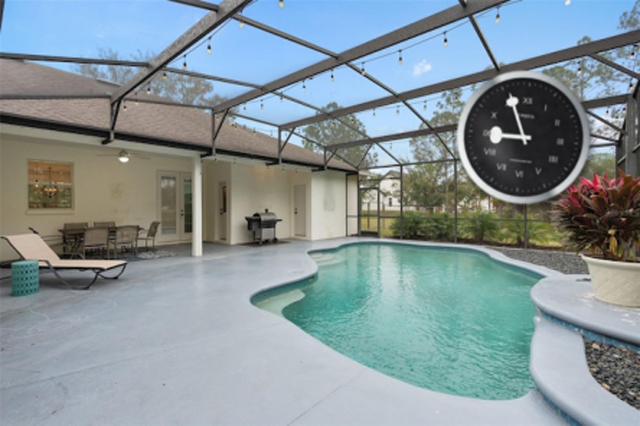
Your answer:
8 h 56 min
